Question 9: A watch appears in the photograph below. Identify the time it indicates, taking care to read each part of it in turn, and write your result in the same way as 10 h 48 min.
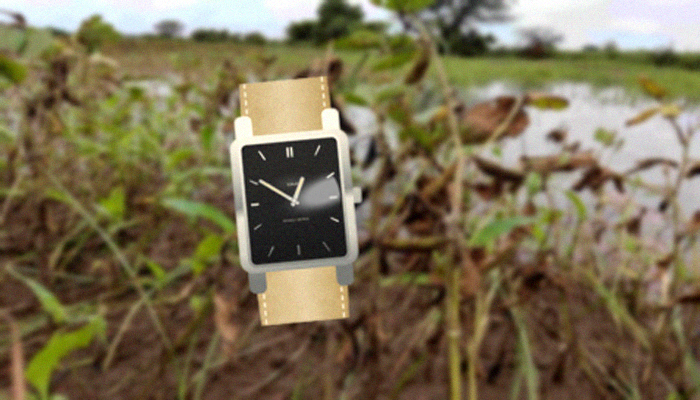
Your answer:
12 h 51 min
